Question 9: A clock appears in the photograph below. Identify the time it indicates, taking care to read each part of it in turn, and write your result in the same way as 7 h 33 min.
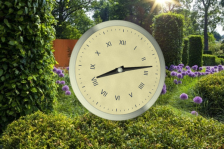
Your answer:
8 h 13 min
